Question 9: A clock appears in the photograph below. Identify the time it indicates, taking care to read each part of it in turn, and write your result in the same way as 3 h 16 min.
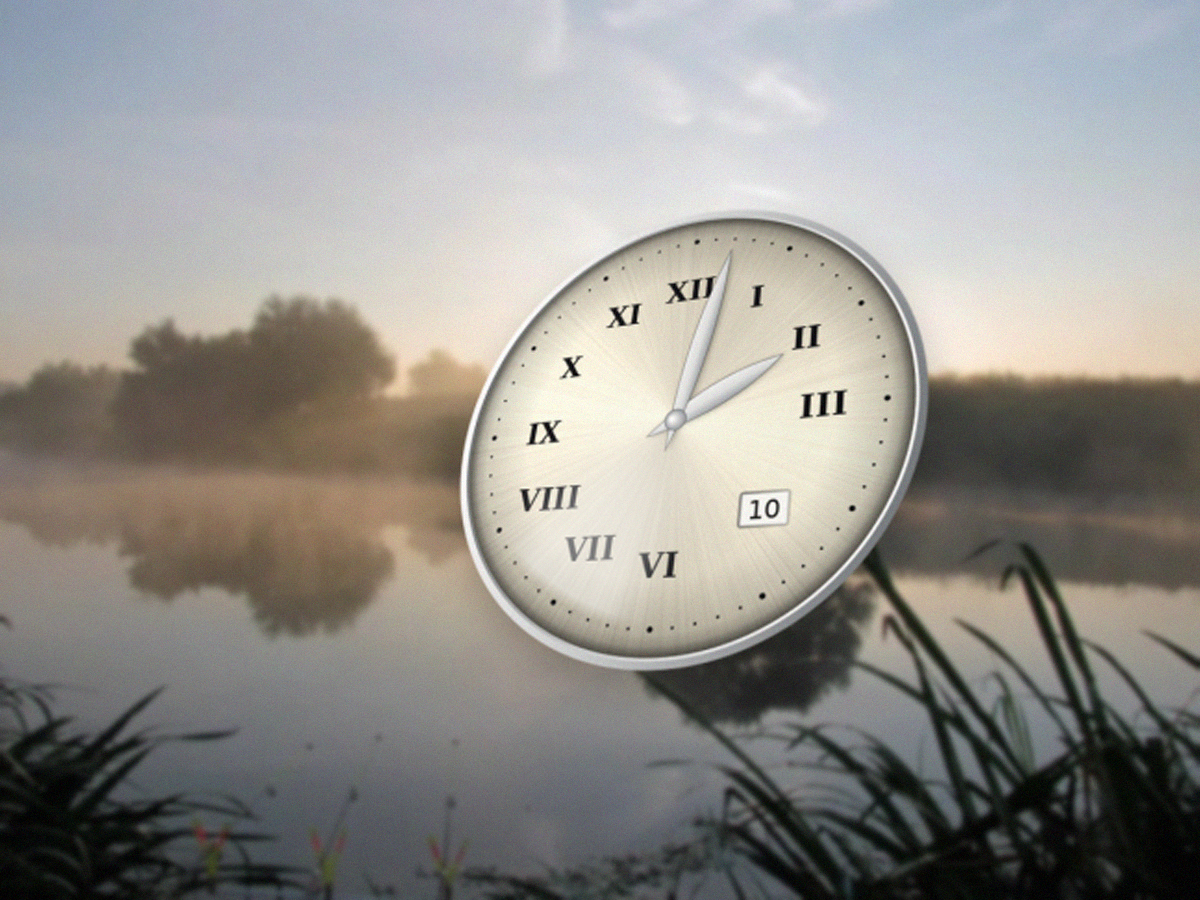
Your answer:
2 h 02 min
